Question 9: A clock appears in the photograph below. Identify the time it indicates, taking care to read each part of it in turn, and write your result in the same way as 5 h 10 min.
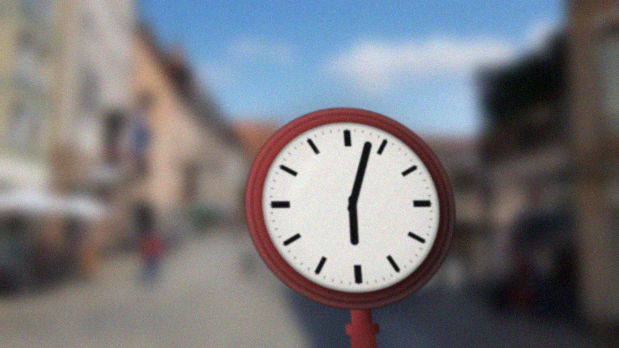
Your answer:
6 h 03 min
